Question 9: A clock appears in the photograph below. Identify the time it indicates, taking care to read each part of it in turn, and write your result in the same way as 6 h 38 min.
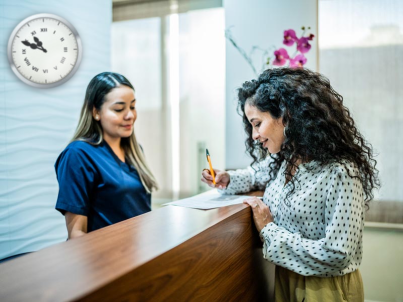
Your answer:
10 h 49 min
